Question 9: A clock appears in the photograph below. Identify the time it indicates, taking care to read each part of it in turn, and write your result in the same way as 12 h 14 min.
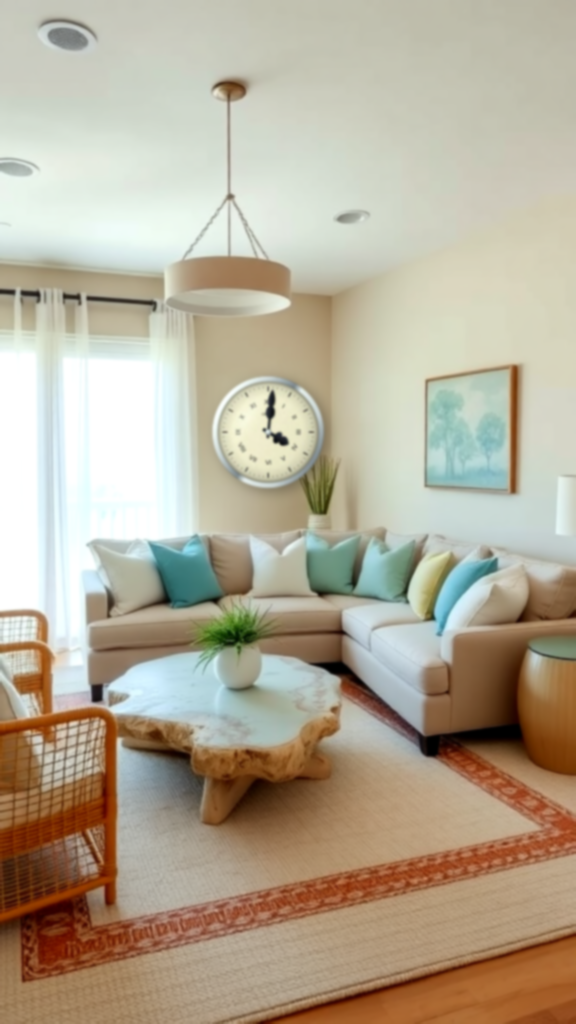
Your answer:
4 h 01 min
